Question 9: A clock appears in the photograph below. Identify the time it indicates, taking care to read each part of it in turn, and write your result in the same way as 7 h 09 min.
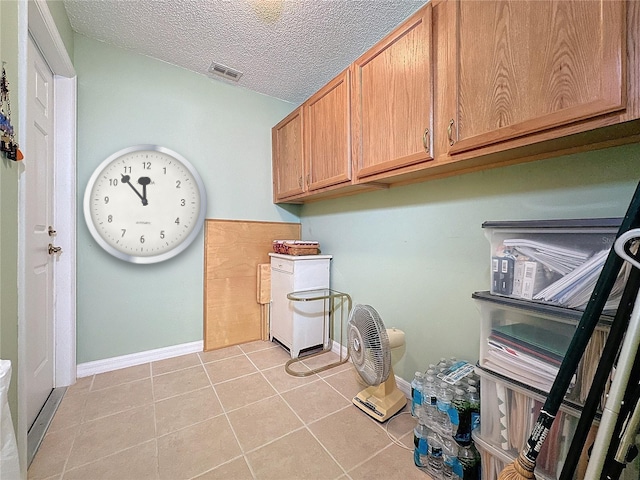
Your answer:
11 h 53 min
